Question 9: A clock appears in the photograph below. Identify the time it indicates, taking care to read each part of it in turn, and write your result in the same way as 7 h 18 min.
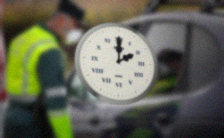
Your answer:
2 h 00 min
